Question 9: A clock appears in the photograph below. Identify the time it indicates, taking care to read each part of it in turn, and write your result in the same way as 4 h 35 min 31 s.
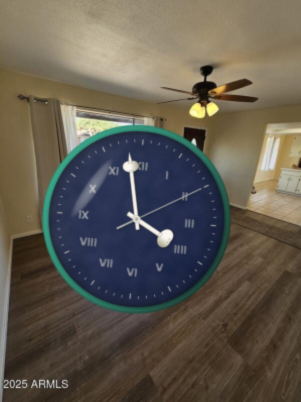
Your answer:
3 h 58 min 10 s
